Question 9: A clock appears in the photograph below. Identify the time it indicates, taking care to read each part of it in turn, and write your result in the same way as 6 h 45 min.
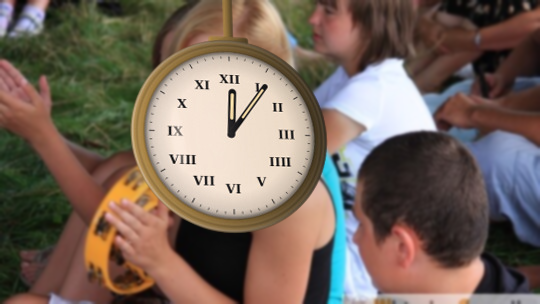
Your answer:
12 h 06 min
